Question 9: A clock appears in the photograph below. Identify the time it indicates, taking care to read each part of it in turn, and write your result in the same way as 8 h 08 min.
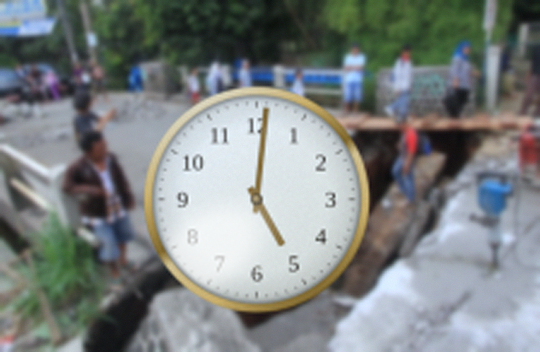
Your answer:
5 h 01 min
